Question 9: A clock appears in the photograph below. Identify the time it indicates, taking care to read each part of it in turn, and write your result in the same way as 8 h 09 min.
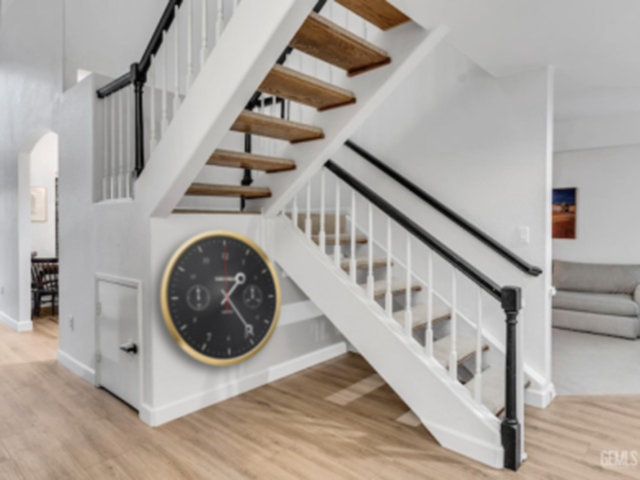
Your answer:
1 h 24 min
